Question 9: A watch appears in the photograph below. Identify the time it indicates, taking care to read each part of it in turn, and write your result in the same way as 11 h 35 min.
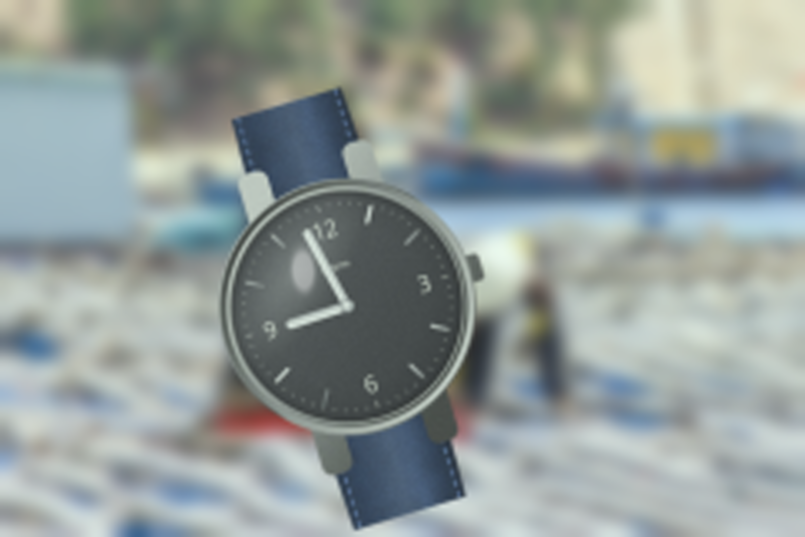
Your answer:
8 h 58 min
